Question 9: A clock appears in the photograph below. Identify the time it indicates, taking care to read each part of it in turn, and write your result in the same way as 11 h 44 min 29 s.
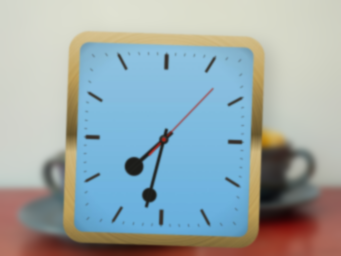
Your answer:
7 h 32 min 07 s
